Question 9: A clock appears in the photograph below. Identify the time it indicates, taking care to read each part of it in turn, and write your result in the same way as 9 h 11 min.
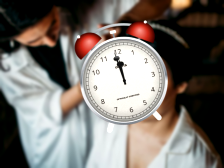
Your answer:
11 h 59 min
